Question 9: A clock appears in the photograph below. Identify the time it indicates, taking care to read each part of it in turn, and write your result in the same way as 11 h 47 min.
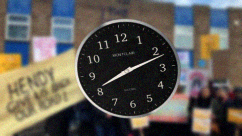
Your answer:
8 h 12 min
